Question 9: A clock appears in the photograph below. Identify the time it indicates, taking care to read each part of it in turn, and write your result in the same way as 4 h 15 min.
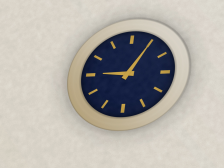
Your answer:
9 h 05 min
